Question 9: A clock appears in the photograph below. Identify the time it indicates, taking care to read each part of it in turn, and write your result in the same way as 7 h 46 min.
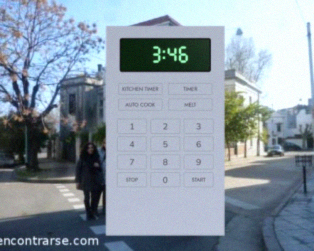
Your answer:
3 h 46 min
